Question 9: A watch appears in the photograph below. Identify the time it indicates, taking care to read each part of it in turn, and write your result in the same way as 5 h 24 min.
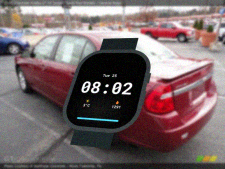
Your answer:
8 h 02 min
